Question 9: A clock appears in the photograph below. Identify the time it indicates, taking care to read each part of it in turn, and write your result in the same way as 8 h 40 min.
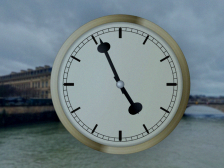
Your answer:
4 h 56 min
